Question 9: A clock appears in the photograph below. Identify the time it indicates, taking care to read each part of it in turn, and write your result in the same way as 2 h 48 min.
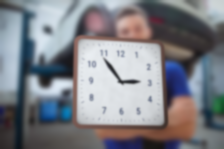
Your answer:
2 h 54 min
